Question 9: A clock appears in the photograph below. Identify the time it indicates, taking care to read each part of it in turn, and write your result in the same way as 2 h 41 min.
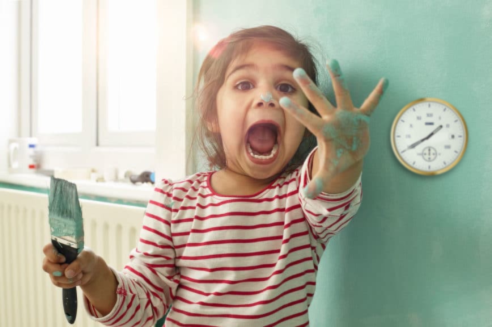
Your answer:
1 h 40 min
